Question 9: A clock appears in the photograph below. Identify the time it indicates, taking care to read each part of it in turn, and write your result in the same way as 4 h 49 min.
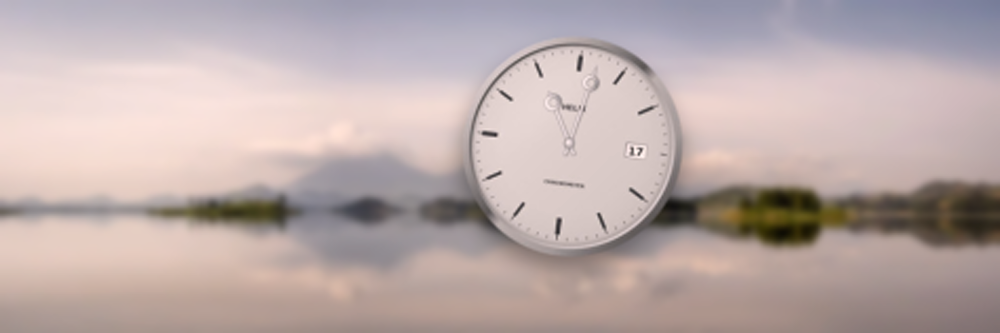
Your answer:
11 h 02 min
